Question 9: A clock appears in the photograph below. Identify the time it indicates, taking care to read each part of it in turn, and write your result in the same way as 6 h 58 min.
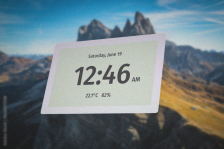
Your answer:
12 h 46 min
